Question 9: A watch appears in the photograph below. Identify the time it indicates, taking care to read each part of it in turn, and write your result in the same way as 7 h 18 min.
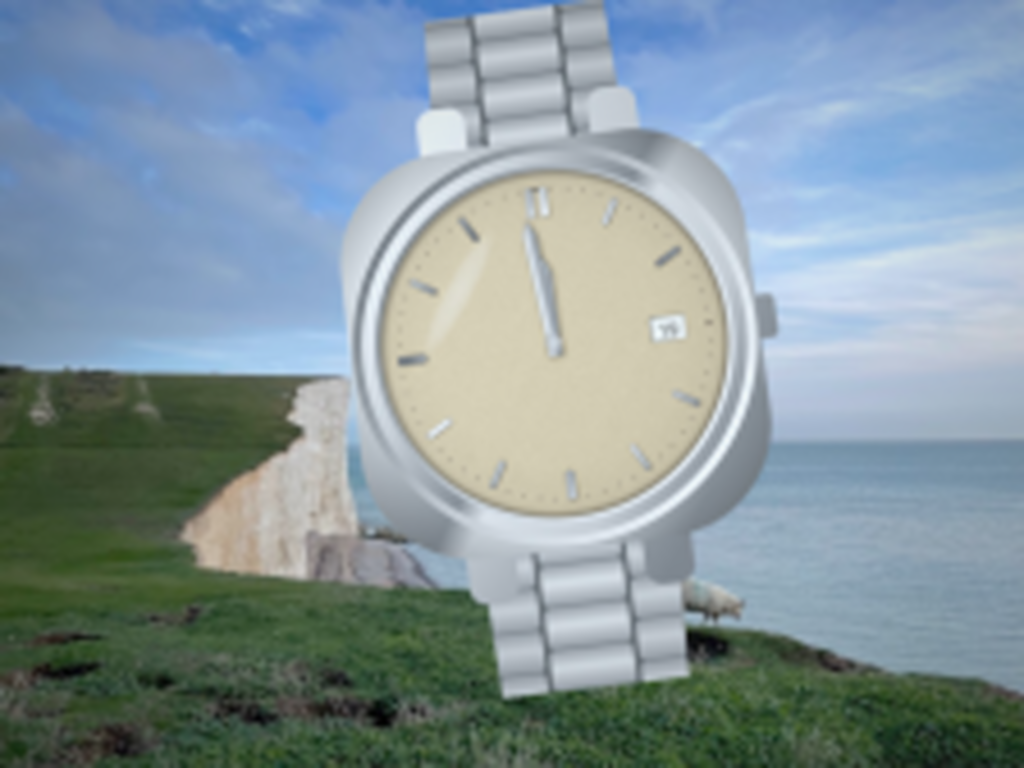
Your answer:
11 h 59 min
